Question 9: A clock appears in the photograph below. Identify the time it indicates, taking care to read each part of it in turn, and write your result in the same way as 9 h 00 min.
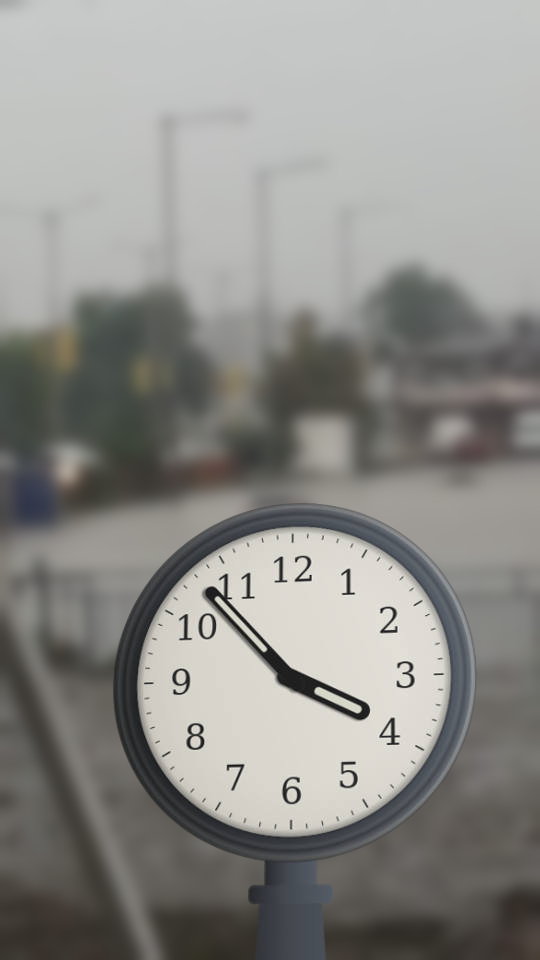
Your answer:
3 h 53 min
